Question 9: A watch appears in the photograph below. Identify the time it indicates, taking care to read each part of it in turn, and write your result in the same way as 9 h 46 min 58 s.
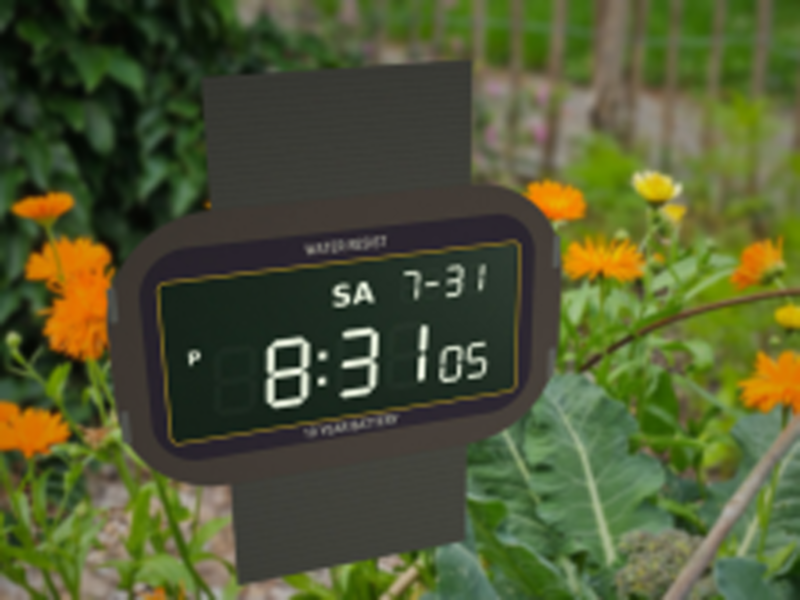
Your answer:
8 h 31 min 05 s
